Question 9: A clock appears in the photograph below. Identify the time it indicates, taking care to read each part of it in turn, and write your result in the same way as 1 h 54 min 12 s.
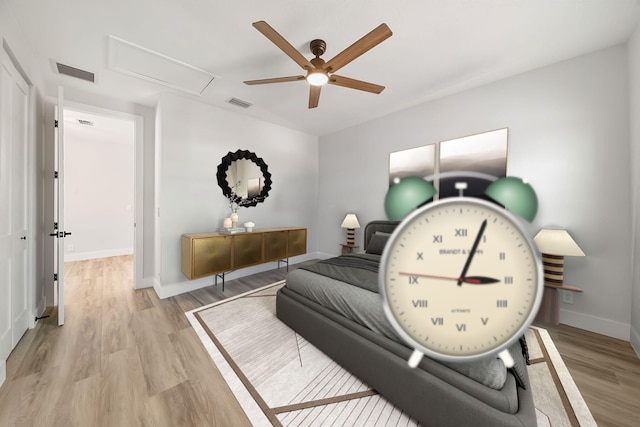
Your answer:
3 h 03 min 46 s
